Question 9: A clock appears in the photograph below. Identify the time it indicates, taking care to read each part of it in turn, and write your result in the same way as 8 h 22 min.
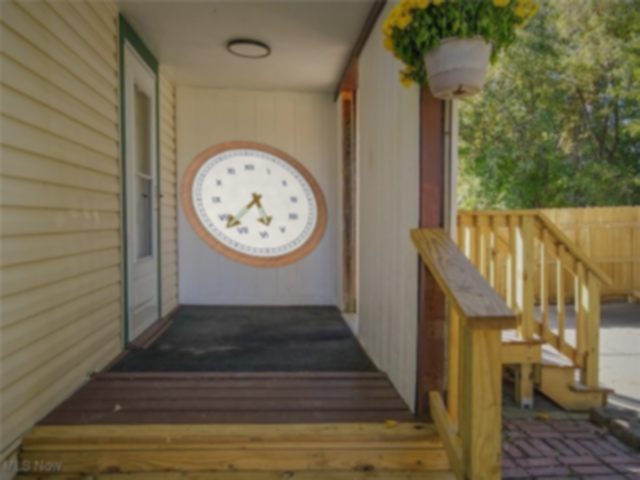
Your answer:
5 h 38 min
